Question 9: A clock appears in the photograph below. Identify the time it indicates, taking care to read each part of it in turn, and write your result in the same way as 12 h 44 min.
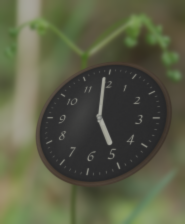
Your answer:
4 h 59 min
